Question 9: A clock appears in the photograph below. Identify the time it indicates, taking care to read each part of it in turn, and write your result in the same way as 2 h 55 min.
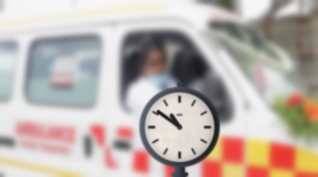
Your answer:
10 h 51 min
